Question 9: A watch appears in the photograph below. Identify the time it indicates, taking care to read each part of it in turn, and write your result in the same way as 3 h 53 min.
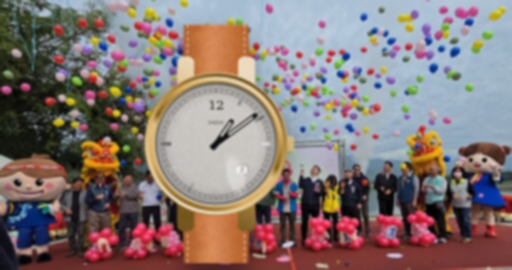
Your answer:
1 h 09 min
